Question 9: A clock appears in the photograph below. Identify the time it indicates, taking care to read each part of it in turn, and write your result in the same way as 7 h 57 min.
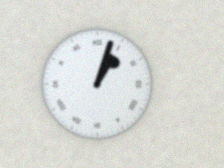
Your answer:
1 h 03 min
